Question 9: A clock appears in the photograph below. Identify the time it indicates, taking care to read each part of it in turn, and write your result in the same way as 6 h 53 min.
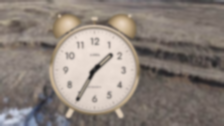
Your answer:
1 h 35 min
